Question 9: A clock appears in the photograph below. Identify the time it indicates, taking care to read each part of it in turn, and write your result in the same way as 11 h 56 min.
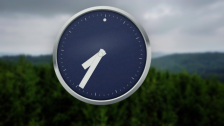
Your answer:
7 h 34 min
